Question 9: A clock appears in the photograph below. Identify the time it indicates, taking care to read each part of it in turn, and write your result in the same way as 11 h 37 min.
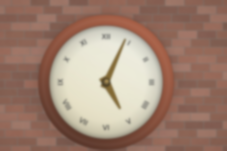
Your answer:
5 h 04 min
